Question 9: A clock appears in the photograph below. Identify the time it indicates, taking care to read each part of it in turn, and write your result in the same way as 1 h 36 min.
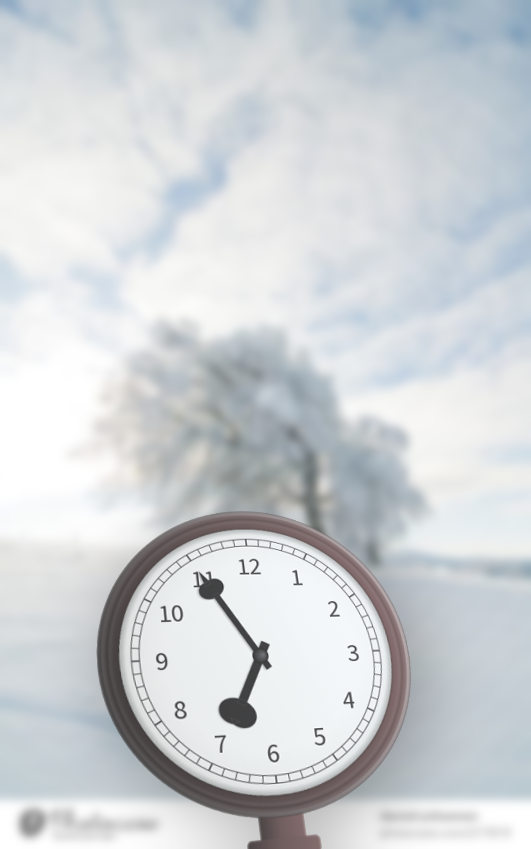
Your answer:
6 h 55 min
